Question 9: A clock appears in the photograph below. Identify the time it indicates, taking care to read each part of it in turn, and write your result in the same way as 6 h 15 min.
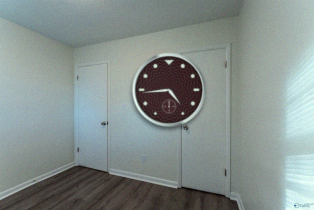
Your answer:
4 h 44 min
